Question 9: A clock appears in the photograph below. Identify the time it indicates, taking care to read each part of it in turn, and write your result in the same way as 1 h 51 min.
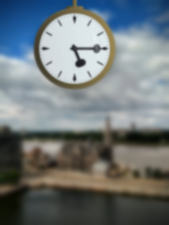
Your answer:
5 h 15 min
